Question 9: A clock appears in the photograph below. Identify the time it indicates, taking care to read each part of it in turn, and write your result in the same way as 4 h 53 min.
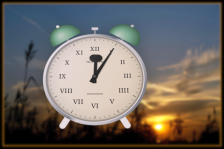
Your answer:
12 h 05 min
